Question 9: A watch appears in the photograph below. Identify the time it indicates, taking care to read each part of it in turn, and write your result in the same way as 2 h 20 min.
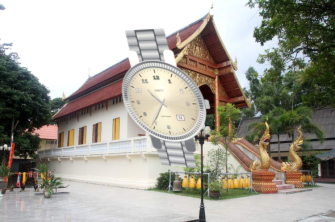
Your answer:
10 h 36 min
